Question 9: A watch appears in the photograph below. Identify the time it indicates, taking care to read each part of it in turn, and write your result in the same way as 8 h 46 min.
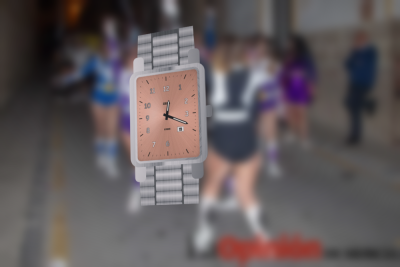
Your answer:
12 h 19 min
